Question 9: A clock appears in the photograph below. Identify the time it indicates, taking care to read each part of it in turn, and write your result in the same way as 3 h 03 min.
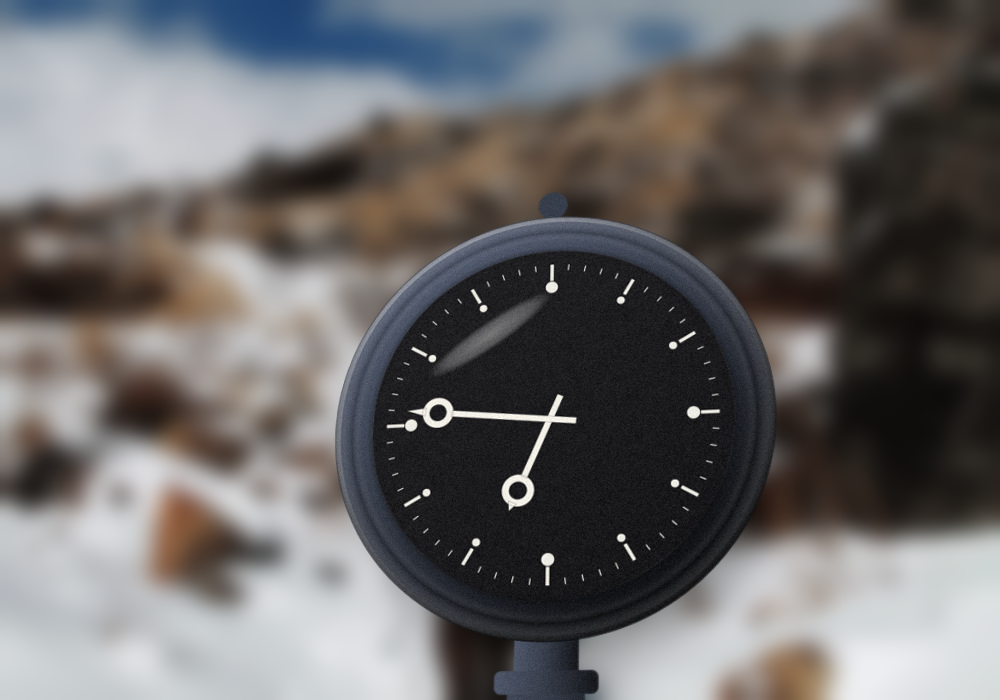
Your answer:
6 h 46 min
